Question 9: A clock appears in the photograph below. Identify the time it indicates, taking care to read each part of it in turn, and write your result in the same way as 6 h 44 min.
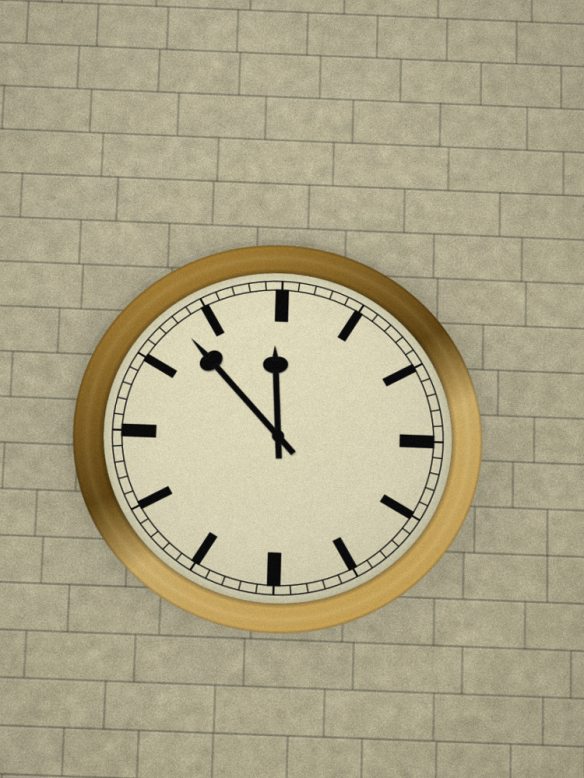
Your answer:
11 h 53 min
